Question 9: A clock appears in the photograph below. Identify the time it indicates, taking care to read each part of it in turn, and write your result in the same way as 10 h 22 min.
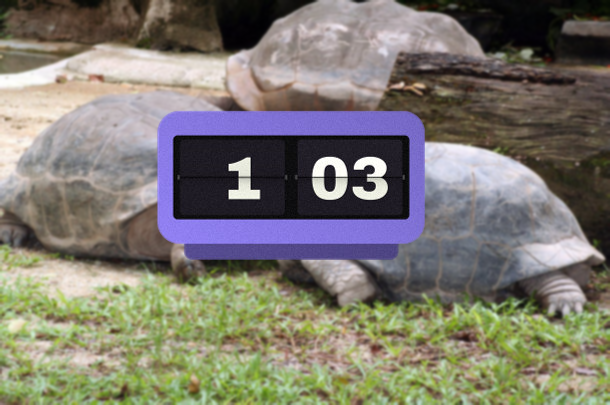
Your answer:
1 h 03 min
